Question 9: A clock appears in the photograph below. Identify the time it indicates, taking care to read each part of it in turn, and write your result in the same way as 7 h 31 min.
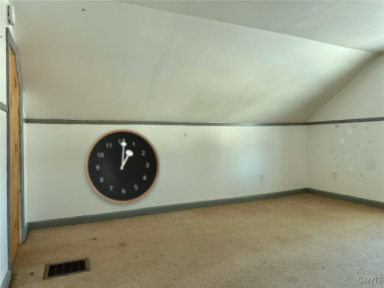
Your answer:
1 h 01 min
